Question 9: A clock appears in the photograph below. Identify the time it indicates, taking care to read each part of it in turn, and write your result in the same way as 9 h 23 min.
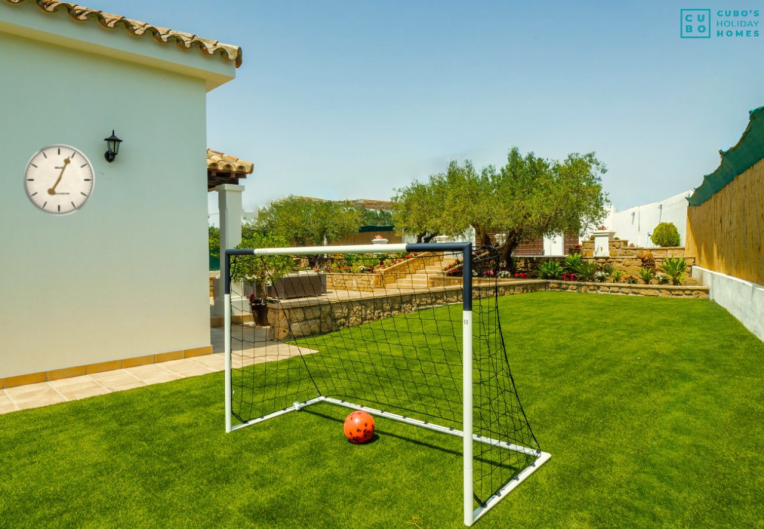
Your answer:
7 h 04 min
